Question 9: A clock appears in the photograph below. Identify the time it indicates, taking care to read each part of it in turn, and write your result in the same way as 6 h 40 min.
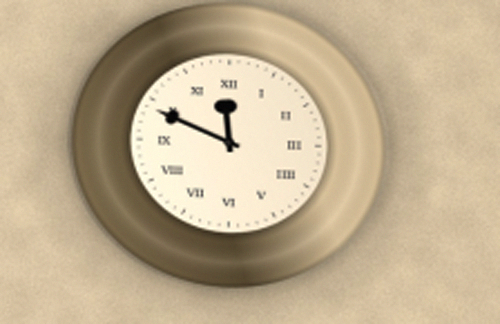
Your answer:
11 h 49 min
